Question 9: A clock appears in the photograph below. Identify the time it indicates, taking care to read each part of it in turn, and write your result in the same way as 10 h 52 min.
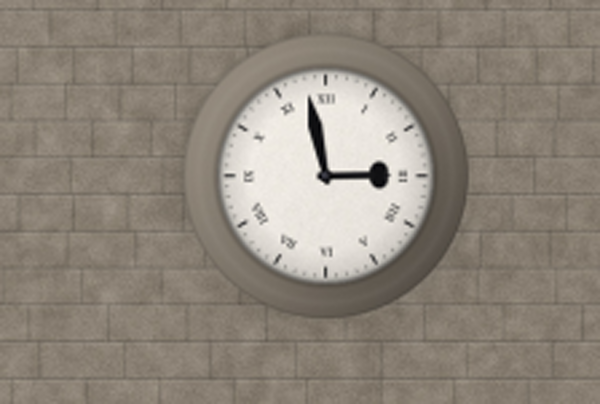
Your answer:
2 h 58 min
